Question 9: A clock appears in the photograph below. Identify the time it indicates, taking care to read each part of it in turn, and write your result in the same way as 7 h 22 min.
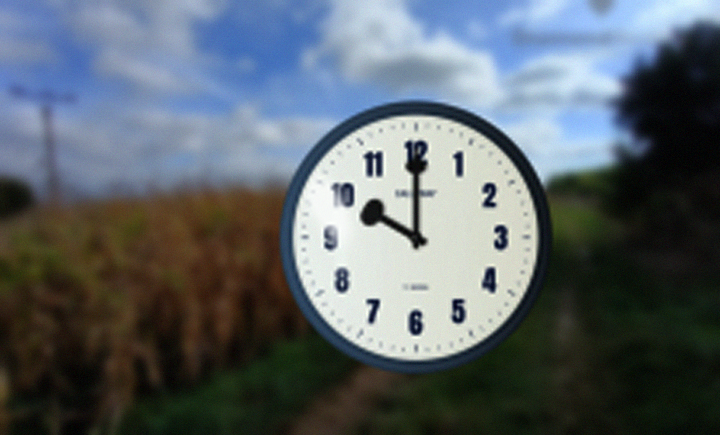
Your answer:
10 h 00 min
